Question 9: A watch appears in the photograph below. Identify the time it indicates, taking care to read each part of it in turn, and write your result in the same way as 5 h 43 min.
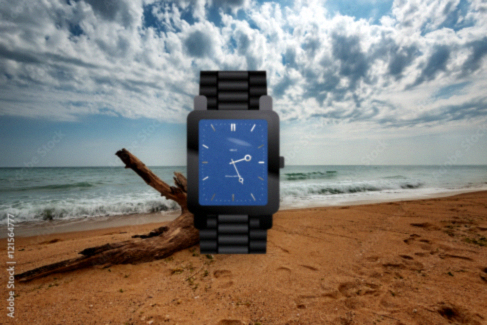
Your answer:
2 h 26 min
